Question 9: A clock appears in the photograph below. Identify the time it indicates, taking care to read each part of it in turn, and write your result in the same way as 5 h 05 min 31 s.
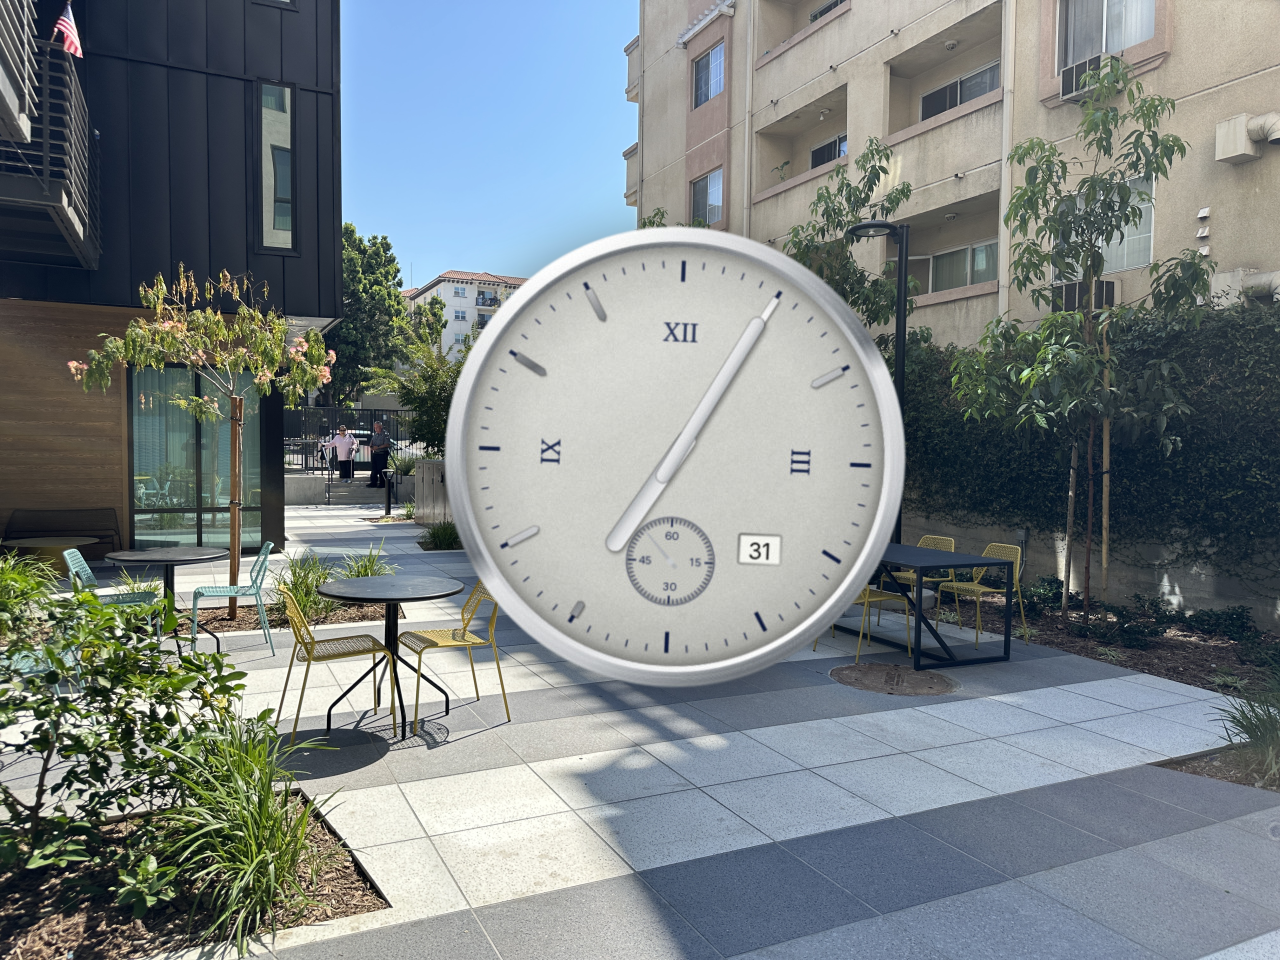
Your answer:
7 h 04 min 53 s
